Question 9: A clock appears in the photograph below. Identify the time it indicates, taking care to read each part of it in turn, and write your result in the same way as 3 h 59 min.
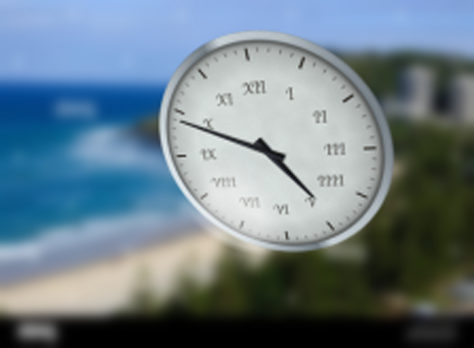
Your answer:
4 h 49 min
